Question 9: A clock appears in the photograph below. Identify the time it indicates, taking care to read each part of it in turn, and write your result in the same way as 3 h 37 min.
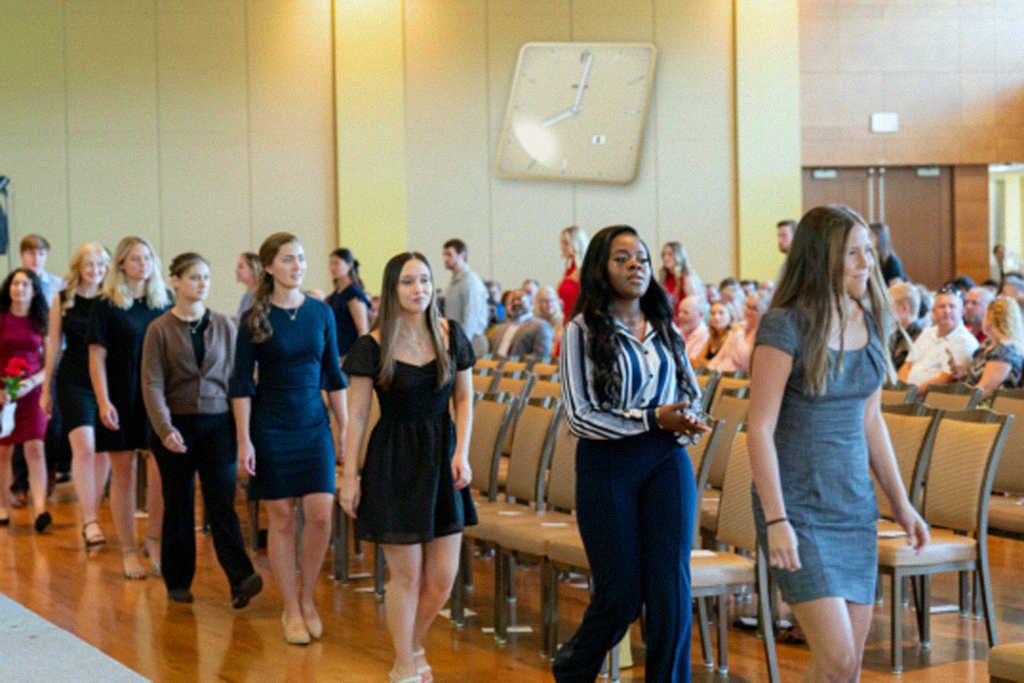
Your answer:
8 h 01 min
